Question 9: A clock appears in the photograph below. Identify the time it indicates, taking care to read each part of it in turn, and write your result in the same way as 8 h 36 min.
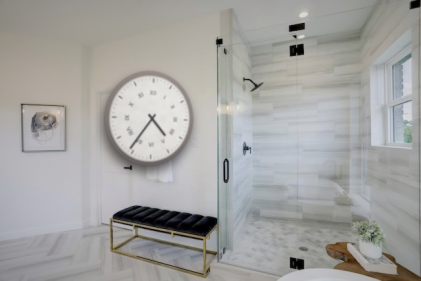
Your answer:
4 h 36 min
